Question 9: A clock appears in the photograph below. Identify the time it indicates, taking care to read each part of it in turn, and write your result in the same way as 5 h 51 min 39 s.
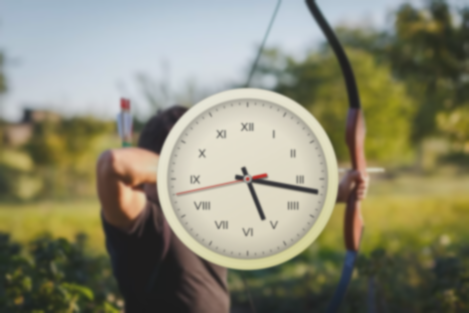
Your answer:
5 h 16 min 43 s
